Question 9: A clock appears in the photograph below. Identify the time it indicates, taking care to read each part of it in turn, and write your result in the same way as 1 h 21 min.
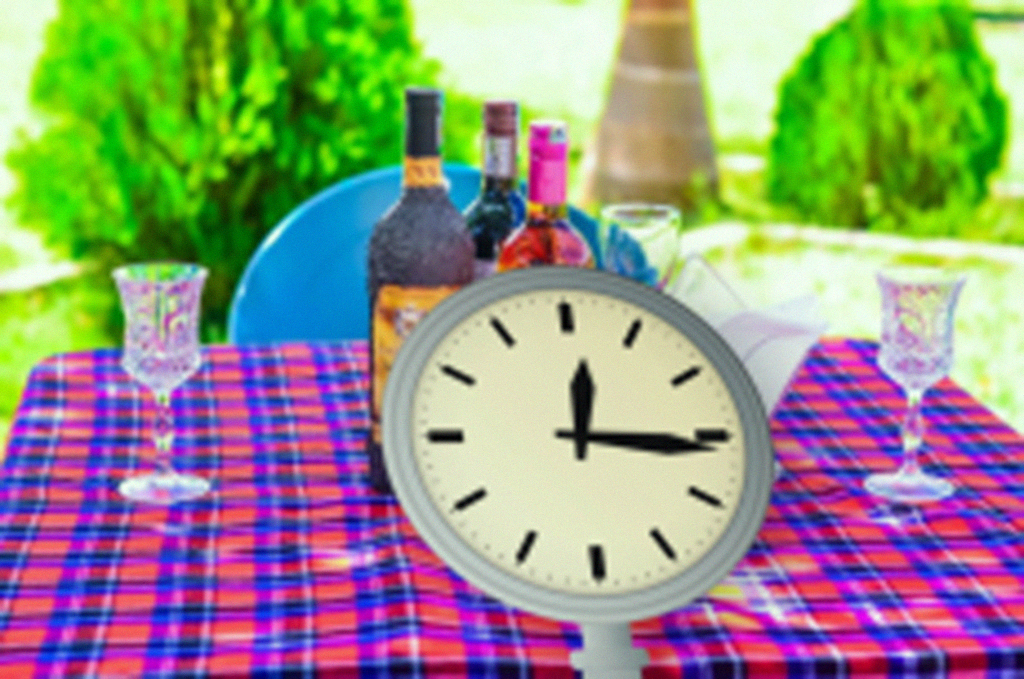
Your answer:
12 h 16 min
